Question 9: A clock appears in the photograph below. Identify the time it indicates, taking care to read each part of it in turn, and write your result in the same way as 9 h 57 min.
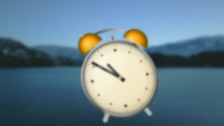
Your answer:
10 h 51 min
